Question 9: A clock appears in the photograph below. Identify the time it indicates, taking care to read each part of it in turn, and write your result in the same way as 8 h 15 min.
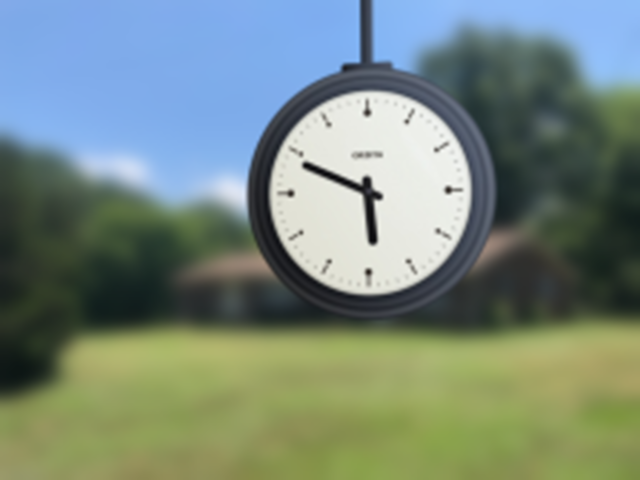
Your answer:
5 h 49 min
